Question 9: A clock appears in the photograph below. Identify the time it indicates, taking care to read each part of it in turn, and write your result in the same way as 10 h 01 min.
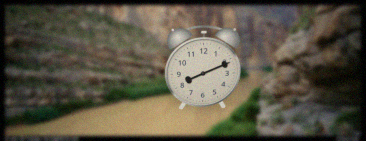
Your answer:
8 h 11 min
